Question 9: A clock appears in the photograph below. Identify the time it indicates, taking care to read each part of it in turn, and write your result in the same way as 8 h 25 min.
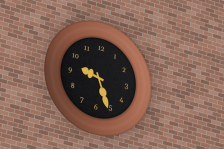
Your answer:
9 h 26 min
